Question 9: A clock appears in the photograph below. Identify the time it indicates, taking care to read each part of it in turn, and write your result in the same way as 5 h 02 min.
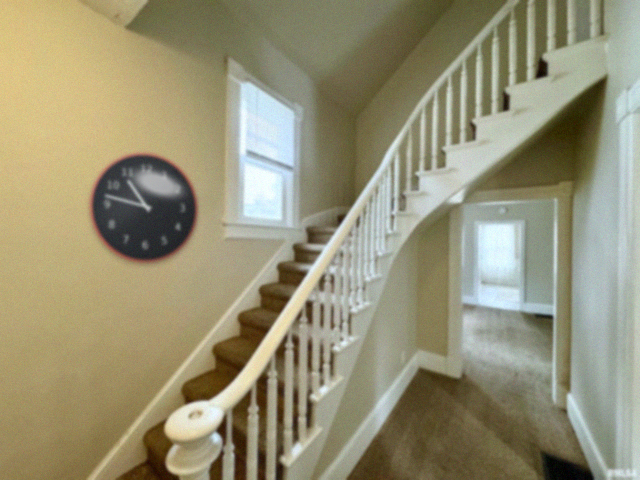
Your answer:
10 h 47 min
